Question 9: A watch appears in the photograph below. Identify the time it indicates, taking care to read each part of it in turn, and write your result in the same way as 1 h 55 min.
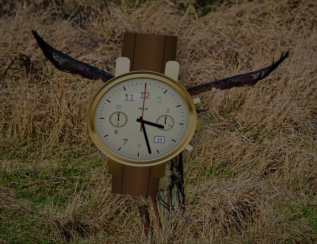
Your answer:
3 h 27 min
